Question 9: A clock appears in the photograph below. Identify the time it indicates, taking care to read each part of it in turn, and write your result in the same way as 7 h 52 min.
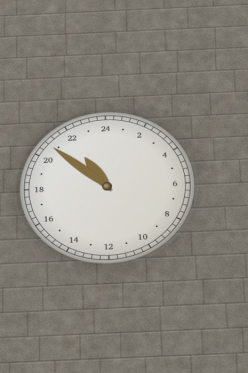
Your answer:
21 h 52 min
